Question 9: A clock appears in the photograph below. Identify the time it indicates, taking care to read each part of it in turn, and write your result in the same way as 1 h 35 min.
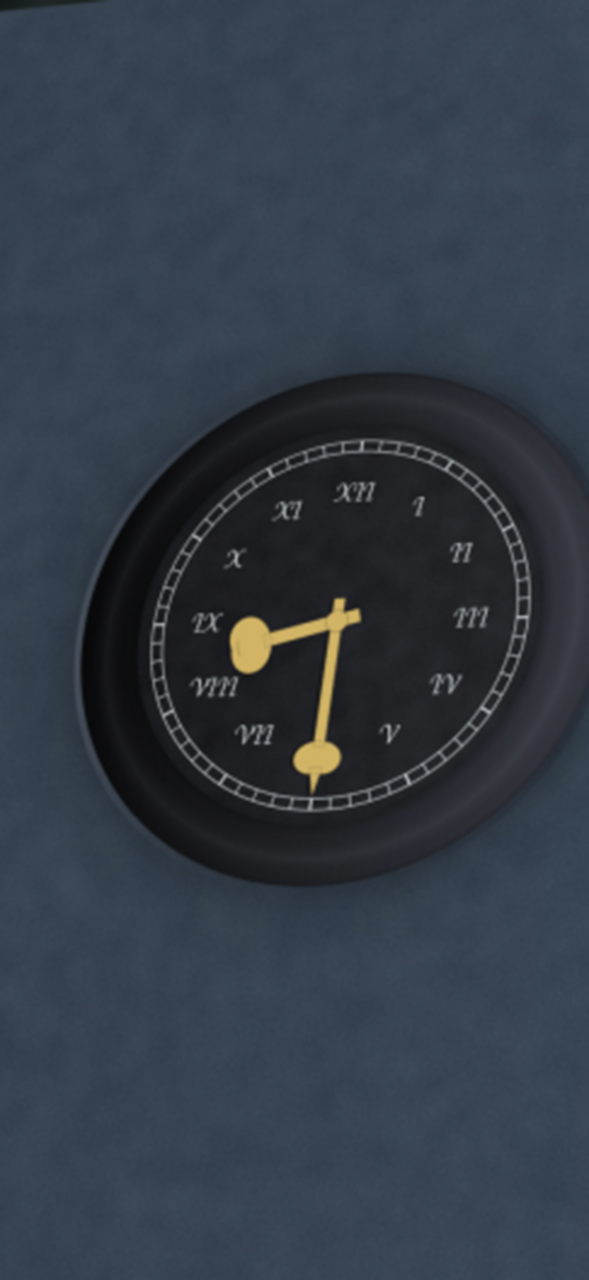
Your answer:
8 h 30 min
